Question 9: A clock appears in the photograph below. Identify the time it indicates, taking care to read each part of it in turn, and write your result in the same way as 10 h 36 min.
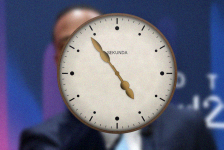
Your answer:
4 h 54 min
